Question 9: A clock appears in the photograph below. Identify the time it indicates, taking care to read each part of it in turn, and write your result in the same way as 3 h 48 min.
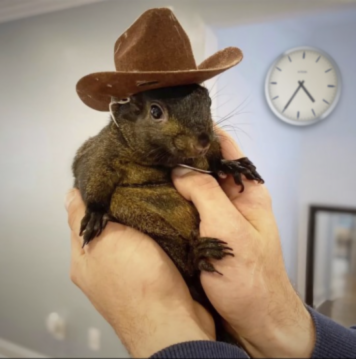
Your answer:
4 h 35 min
